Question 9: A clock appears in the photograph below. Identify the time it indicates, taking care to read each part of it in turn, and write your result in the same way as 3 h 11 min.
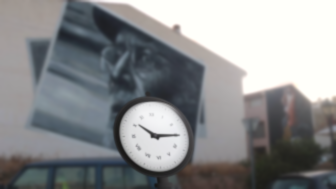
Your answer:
10 h 15 min
